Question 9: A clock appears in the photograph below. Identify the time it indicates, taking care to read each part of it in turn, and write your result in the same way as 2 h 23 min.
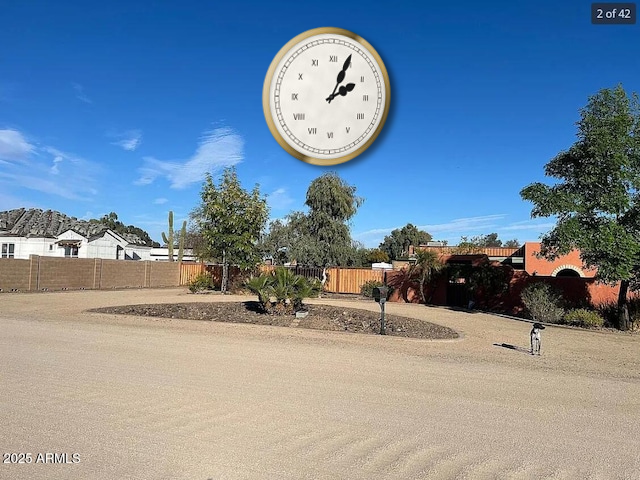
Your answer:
2 h 04 min
